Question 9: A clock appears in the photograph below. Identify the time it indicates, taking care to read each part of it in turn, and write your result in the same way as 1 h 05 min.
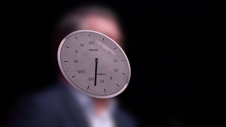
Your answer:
6 h 33 min
